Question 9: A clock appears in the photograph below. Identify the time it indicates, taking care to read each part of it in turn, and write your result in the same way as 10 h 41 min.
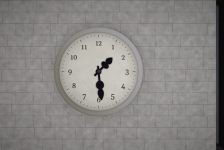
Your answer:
1 h 29 min
